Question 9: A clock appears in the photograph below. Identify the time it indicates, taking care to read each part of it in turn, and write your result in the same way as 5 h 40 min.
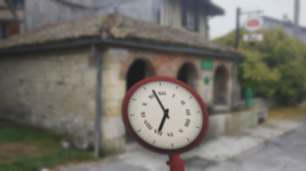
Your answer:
6 h 57 min
